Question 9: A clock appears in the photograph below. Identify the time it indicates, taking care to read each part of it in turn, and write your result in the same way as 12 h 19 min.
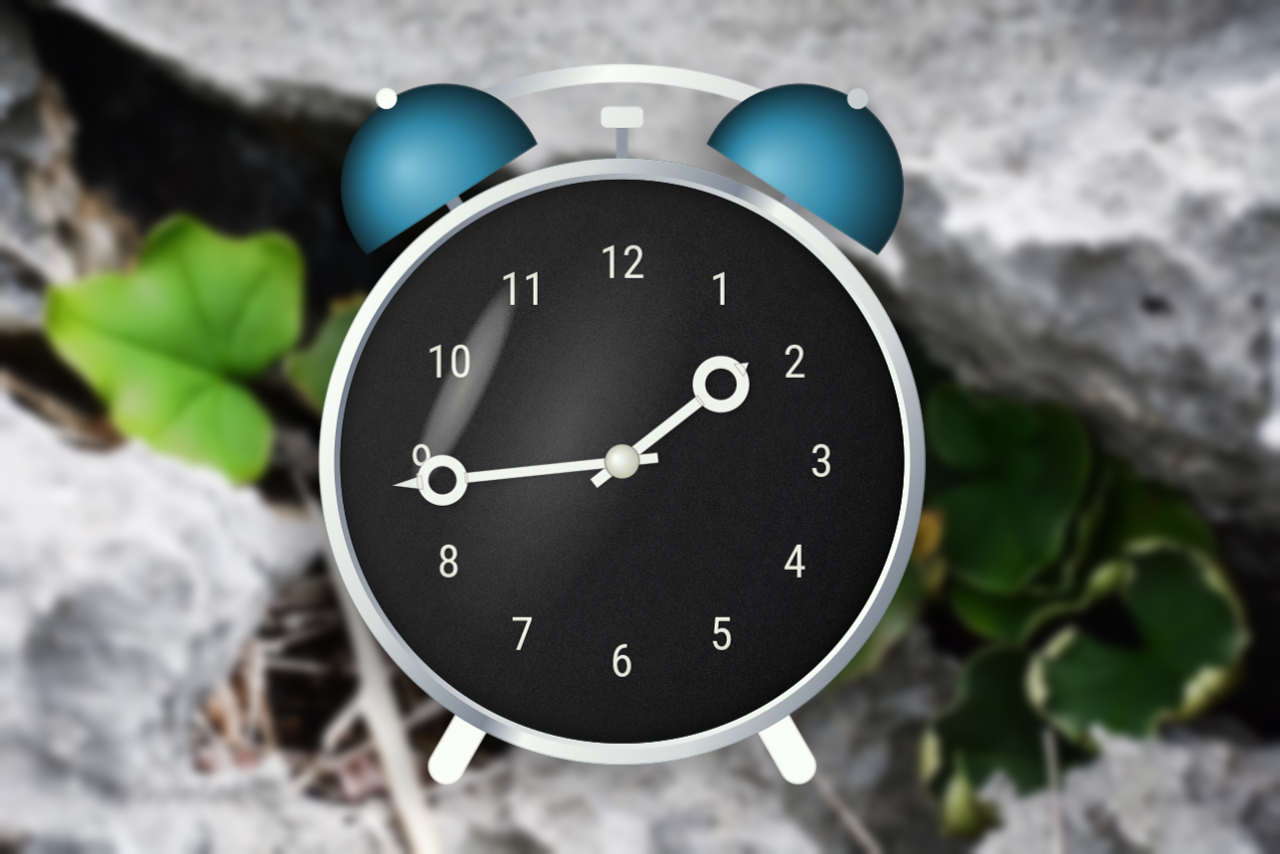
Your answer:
1 h 44 min
